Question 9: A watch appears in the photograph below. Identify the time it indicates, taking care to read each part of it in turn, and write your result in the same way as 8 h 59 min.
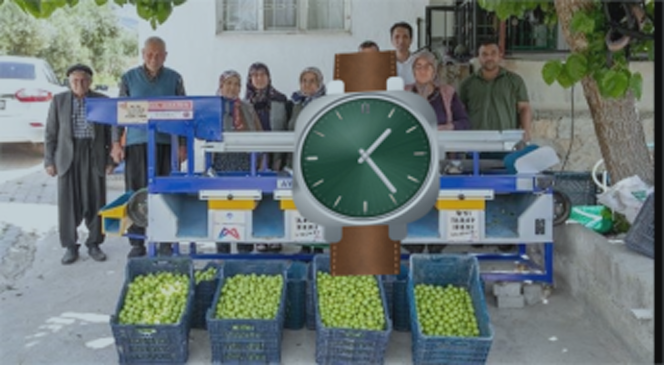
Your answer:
1 h 24 min
